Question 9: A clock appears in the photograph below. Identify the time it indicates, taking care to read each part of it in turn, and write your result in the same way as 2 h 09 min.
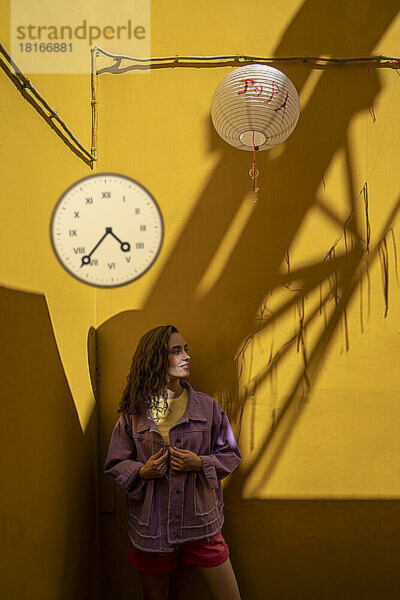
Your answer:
4 h 37 min
